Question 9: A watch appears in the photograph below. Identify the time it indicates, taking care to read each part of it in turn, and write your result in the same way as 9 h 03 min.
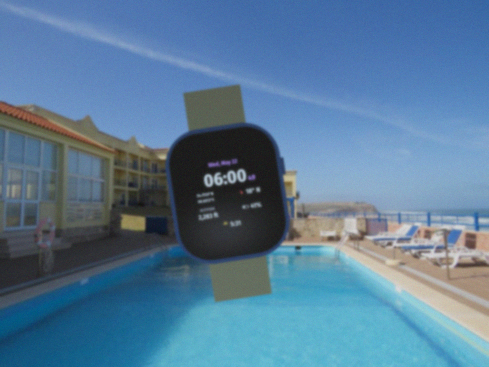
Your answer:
6 h 00 min
